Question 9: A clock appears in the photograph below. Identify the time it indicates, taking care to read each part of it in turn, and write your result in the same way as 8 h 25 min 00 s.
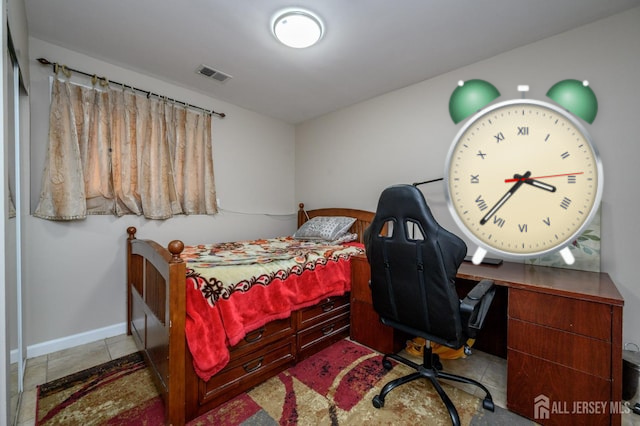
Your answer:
3 h 37 min 14 s
